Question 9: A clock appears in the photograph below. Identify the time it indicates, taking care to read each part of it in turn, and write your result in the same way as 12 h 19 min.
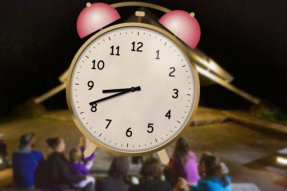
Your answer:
8 h 41 min
